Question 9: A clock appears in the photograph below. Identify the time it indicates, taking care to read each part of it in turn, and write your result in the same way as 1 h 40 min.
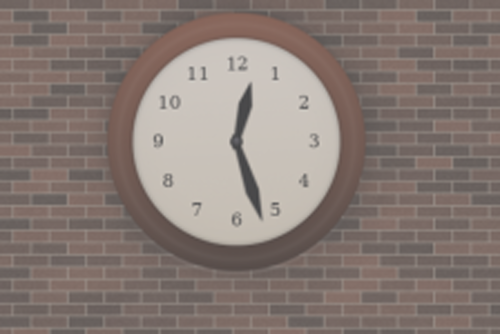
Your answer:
12 h 27 min
